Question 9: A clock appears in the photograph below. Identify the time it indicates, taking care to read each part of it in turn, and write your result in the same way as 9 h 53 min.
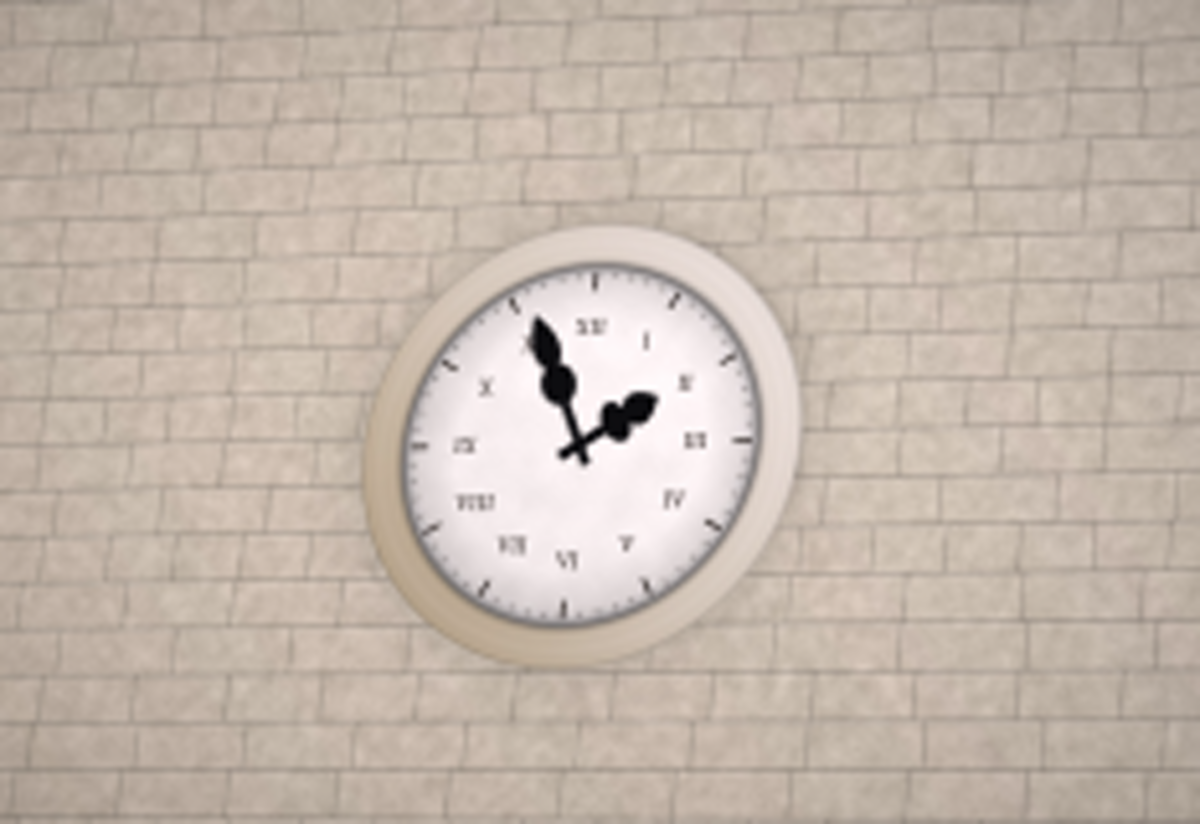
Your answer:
1 h 56 min
